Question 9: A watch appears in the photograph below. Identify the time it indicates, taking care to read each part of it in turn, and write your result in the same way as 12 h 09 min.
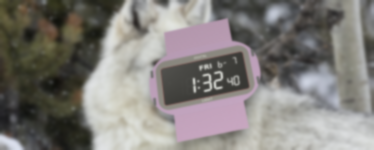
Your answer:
1 h 32 min
